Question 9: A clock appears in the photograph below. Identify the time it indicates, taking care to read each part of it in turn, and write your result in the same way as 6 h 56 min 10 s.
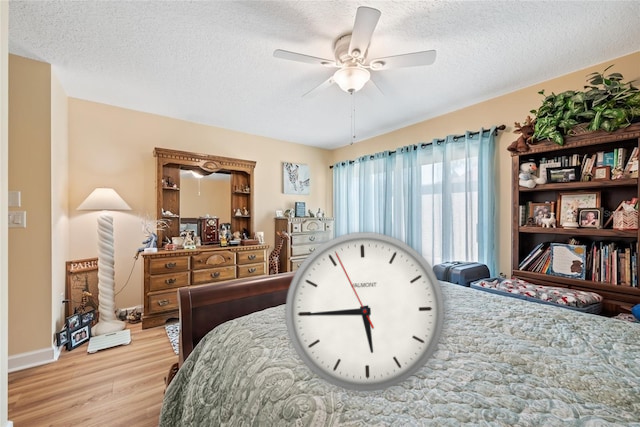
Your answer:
5 h 44 min 56 s
